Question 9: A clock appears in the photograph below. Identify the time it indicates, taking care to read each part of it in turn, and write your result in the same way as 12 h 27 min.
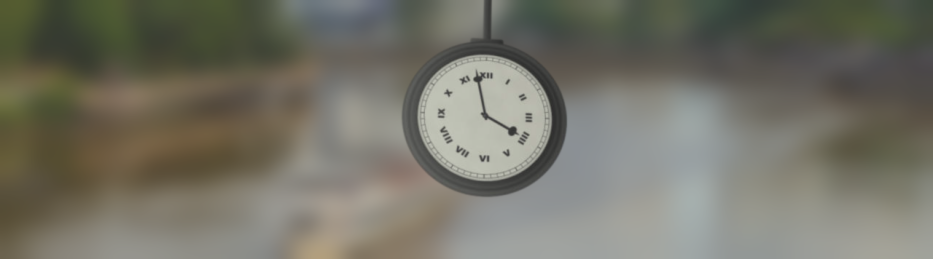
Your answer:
3 h 58 min
